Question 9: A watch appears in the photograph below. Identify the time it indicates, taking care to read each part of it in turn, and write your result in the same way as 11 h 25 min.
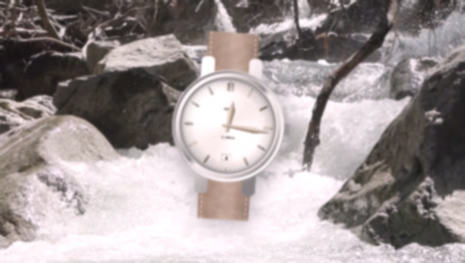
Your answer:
12 h 16 min
